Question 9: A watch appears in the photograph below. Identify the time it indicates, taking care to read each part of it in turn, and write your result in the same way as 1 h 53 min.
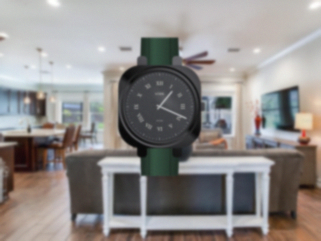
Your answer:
1 h 19 min
